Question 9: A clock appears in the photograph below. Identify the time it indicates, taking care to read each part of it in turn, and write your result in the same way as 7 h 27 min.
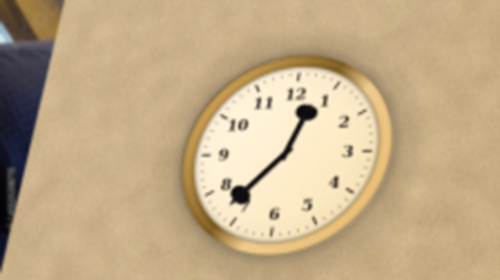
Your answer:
12 h 37 min
